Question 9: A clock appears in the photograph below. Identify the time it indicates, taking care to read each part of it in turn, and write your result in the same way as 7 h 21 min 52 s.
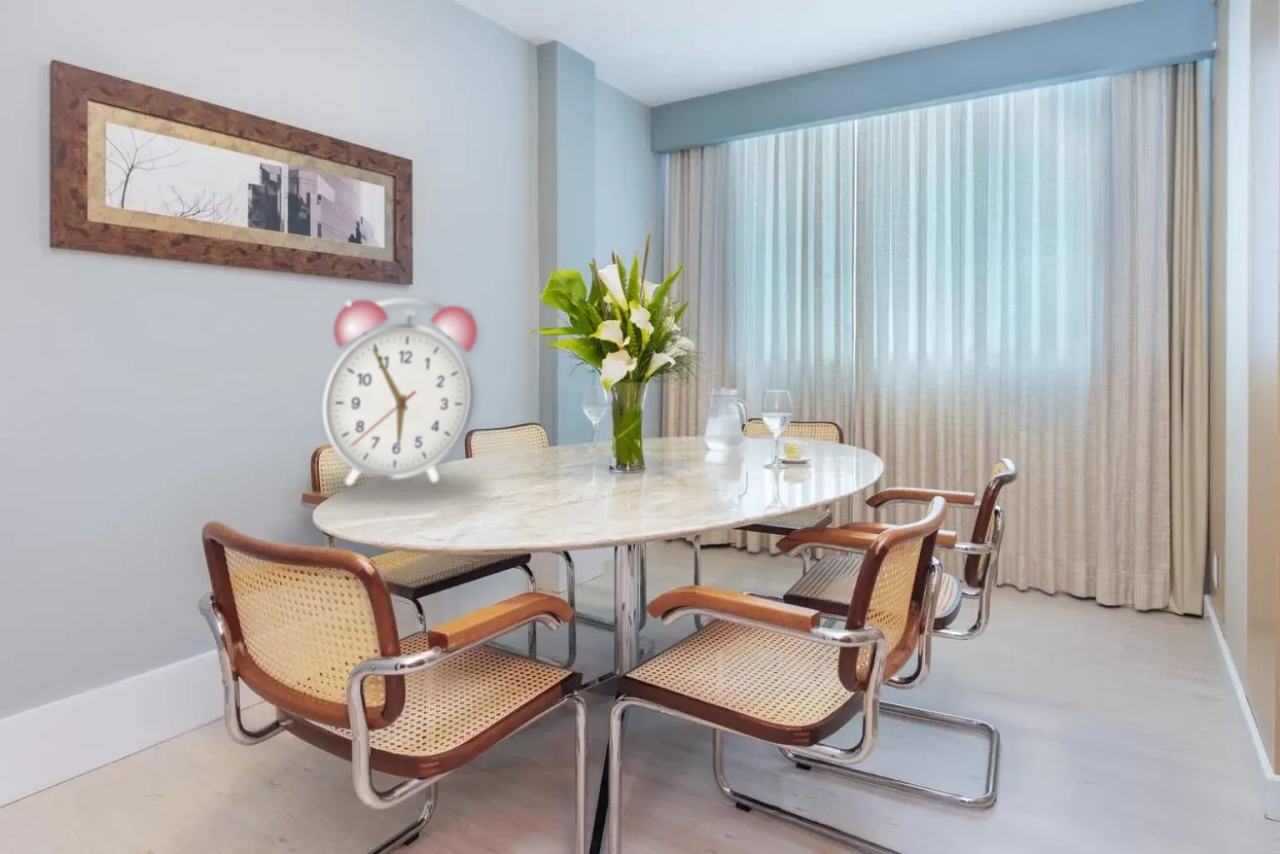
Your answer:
5 h 54 min 38 s
